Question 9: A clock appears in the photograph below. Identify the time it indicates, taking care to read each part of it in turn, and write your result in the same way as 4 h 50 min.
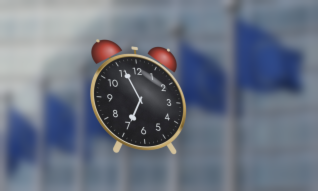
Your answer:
6 h 56 min
